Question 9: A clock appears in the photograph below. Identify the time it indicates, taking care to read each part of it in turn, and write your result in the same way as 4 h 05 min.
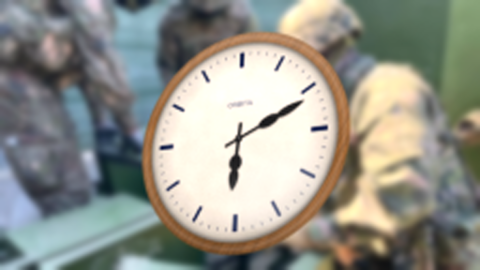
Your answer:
6 h 11 min
